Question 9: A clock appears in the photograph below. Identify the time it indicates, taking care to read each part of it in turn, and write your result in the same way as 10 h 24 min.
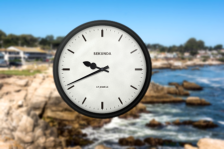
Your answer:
9 h 41 min
